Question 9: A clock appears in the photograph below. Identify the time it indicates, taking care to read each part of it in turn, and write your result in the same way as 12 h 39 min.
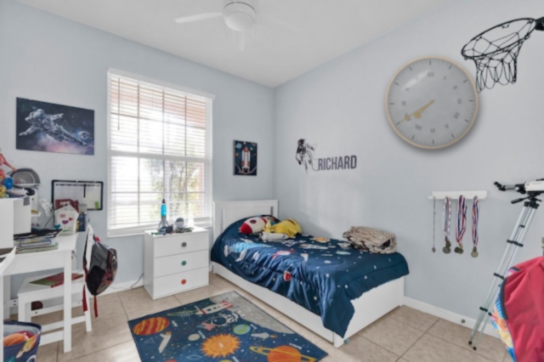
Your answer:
7 h 40 min
